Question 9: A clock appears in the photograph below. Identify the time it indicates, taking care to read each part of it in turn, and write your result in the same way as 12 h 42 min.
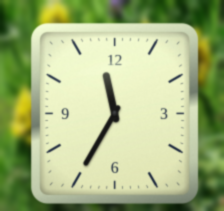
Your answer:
11 h 35 min
